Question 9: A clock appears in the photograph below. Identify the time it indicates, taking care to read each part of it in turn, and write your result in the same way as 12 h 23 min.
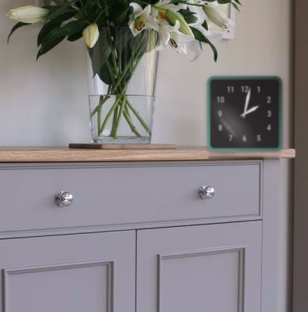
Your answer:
2 h 02 min
